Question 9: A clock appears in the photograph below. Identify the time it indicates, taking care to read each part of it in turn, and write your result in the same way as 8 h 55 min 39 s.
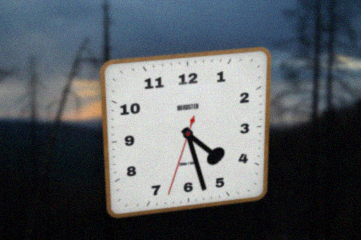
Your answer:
4 h 27 min 33 s
